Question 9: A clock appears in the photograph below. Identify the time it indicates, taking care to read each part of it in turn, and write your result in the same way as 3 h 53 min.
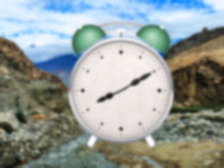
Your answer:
8 h 10 min
